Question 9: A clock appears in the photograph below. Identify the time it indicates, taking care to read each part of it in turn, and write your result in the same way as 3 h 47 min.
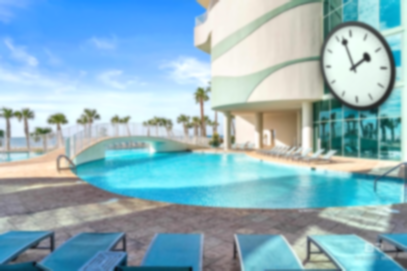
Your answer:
1 h 57 min
